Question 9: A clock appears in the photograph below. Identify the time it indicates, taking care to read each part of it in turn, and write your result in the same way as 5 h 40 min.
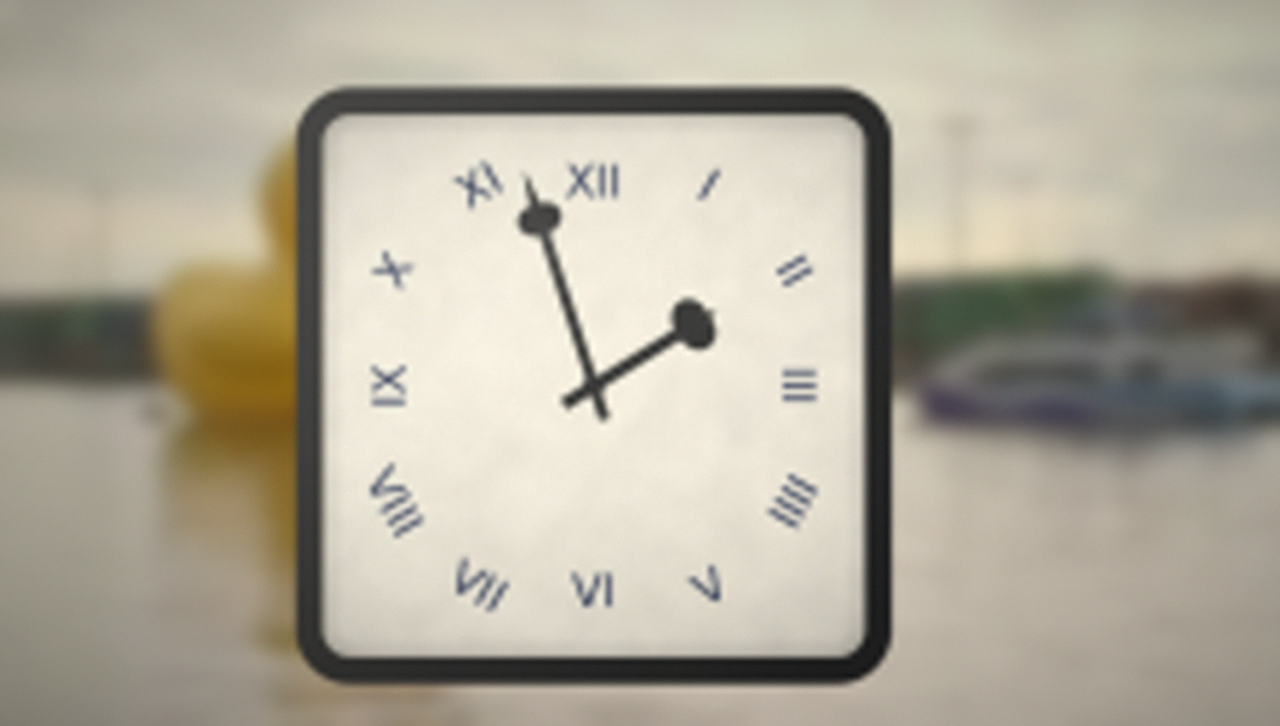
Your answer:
1 h 57 min
